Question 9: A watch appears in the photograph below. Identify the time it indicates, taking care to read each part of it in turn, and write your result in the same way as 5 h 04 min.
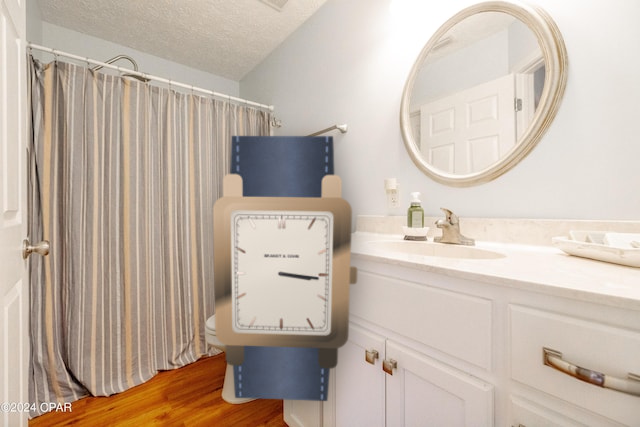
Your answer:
3 h 16 min
